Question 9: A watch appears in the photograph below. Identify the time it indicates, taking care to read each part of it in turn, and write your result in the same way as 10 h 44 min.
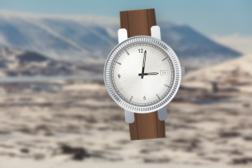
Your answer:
3 h 02 min
